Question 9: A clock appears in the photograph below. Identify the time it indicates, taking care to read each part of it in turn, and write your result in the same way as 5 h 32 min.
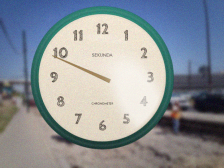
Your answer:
9 h 49 min
